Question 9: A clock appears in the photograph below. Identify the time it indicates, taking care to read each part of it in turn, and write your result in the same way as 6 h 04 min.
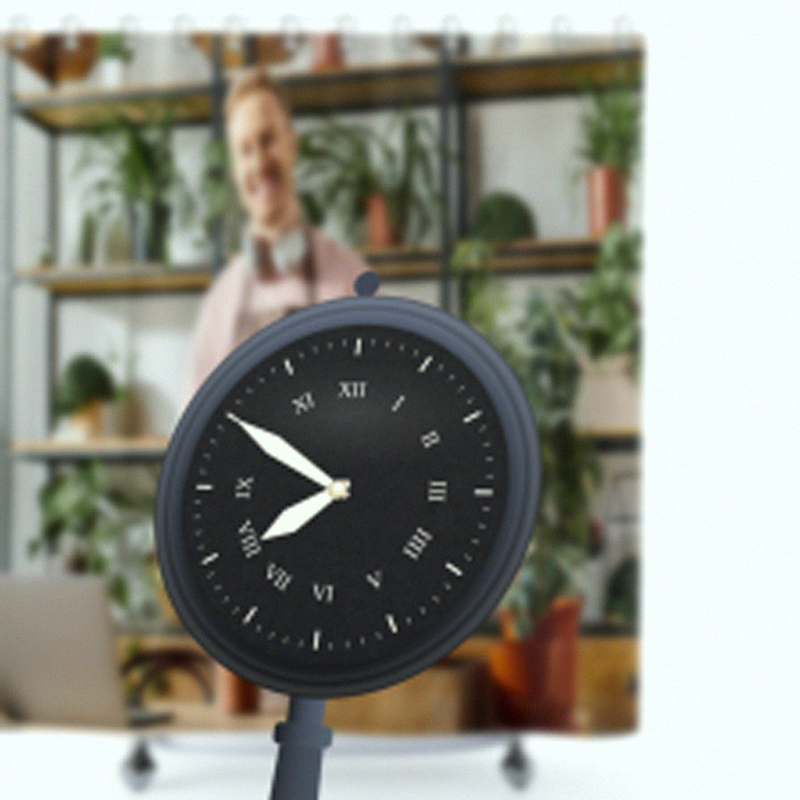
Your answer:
7 h 50 min
